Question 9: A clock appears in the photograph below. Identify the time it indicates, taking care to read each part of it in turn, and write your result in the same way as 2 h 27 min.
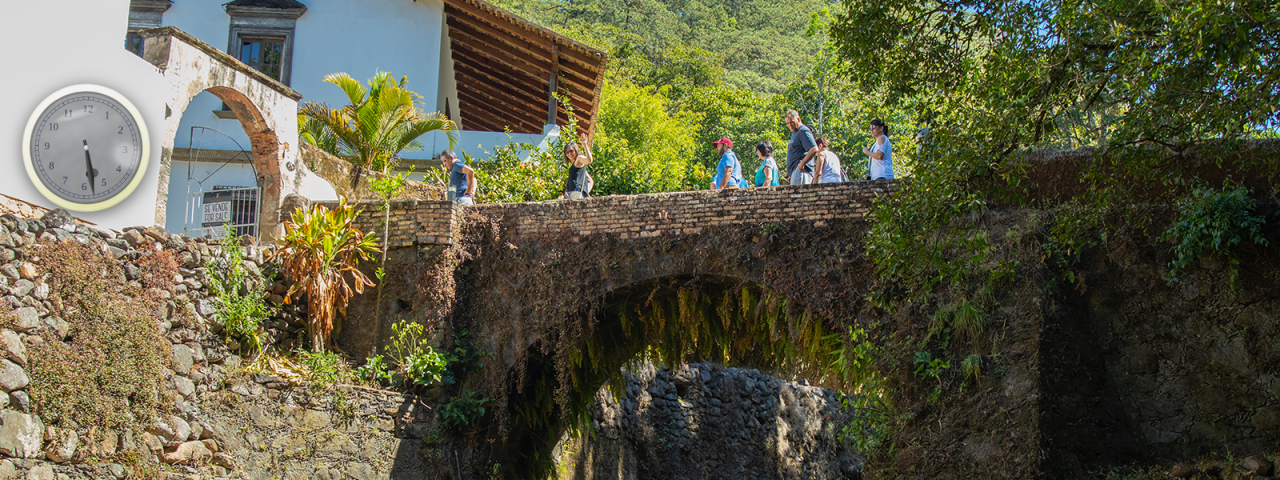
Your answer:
5 h 28 min
